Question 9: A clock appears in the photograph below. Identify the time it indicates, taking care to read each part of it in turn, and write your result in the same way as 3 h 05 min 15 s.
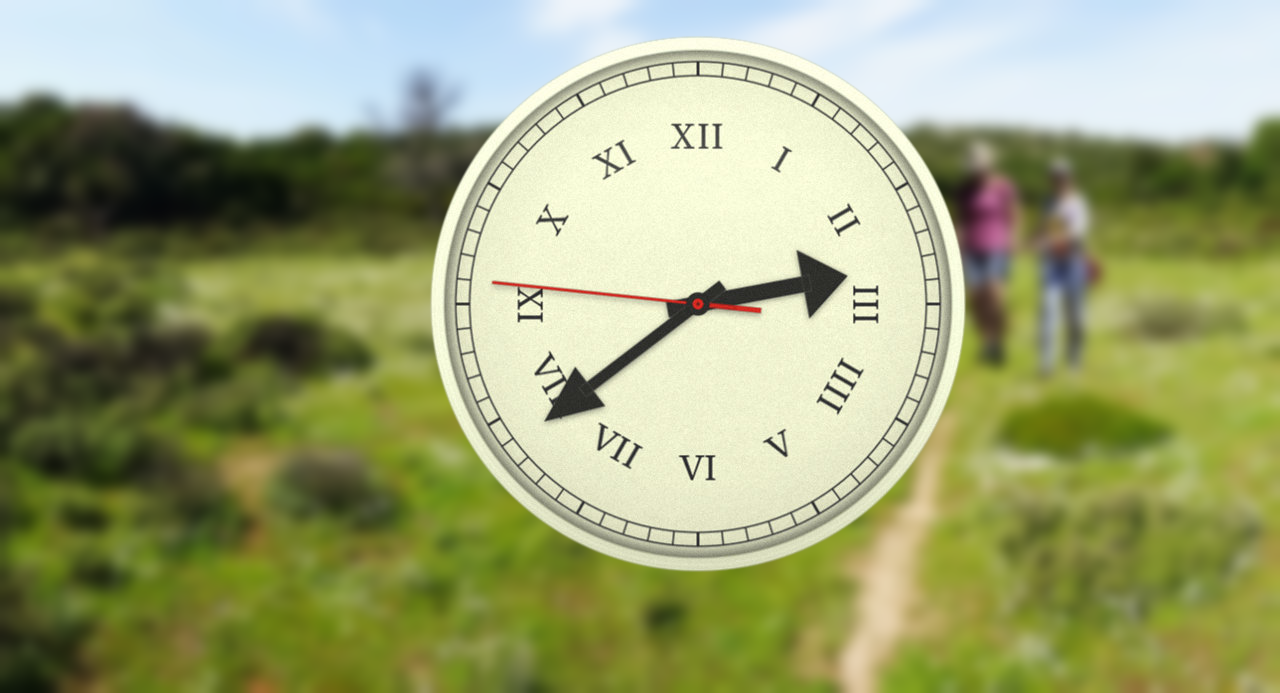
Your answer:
2 h 38 min 46 s
